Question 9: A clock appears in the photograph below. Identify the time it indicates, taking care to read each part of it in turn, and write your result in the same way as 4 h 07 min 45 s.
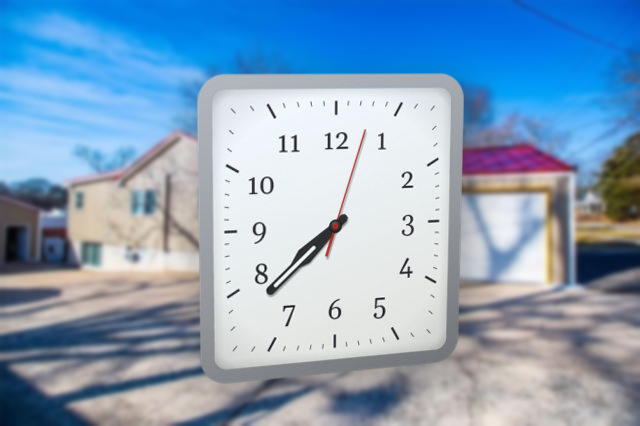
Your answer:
7 h 38 min 03 s
